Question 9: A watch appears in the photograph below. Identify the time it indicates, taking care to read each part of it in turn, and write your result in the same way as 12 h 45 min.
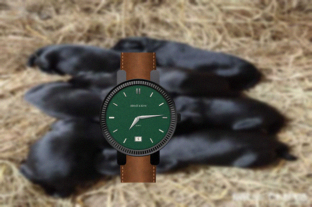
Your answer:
7 h 14 min
